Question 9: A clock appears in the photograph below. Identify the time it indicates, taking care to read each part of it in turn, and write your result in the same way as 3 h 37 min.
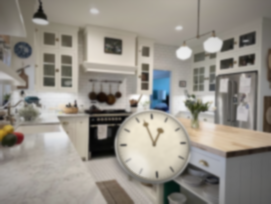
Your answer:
12 h 57 min
